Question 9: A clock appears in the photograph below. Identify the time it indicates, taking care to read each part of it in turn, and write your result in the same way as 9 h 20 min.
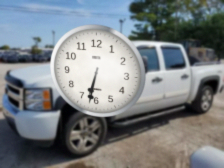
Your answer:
6 h 32 min
